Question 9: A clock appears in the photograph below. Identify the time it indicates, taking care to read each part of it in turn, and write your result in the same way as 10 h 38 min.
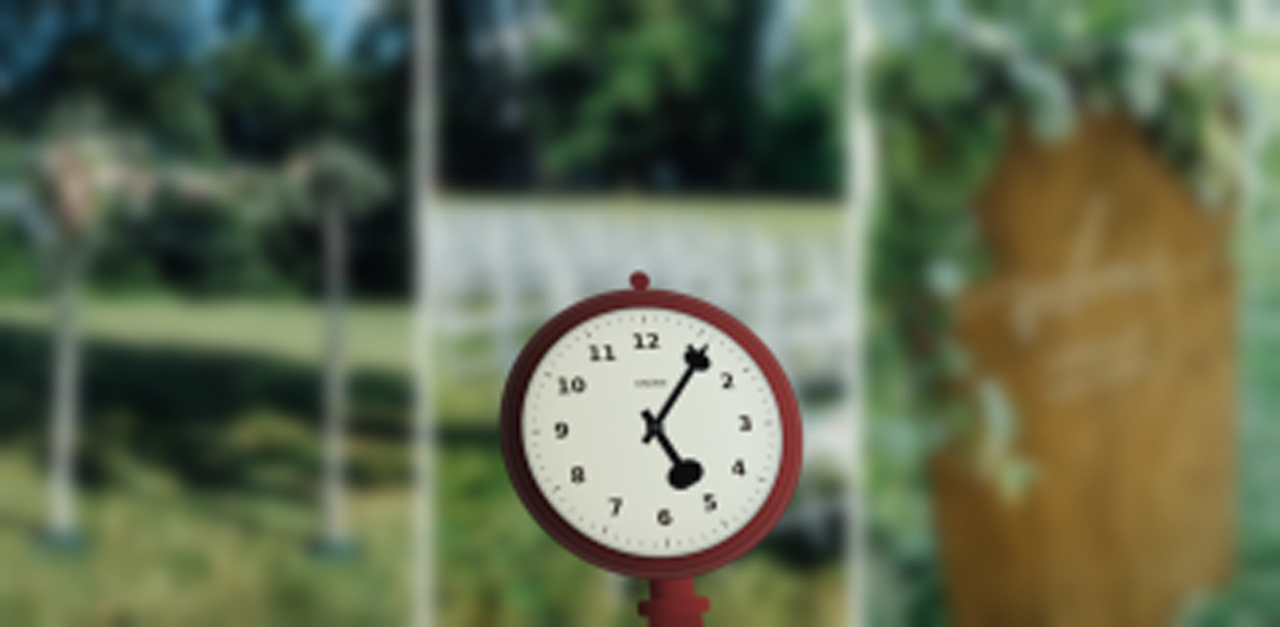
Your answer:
5 h 06 min
